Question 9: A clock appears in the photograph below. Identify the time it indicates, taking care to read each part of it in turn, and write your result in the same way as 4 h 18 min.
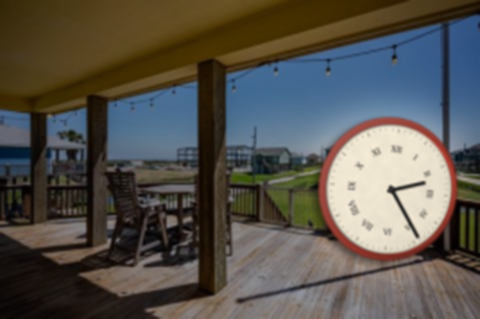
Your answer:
2 h 24 min
